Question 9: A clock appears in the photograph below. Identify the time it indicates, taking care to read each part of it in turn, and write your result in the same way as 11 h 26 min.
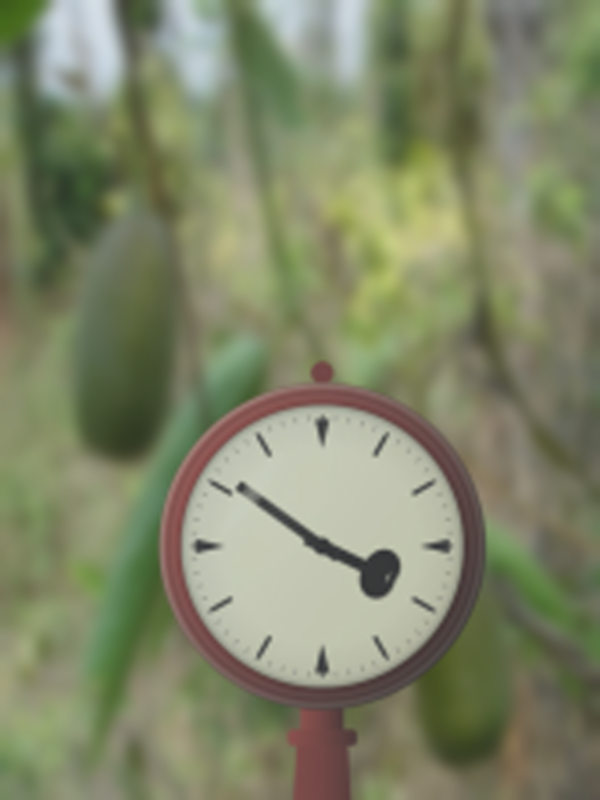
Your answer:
3 h 51 min
